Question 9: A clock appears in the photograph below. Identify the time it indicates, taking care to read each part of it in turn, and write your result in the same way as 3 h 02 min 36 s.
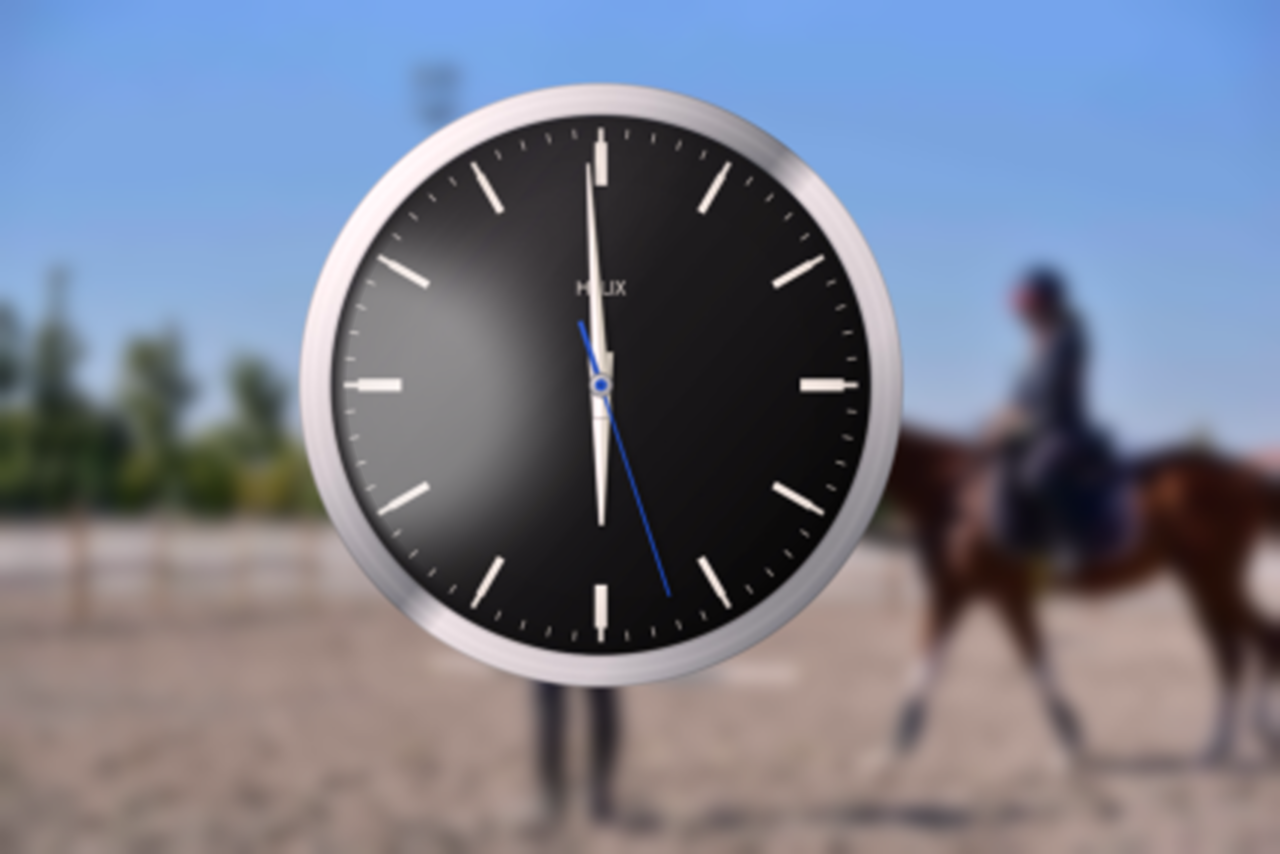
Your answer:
5 h 59 min 27 s
